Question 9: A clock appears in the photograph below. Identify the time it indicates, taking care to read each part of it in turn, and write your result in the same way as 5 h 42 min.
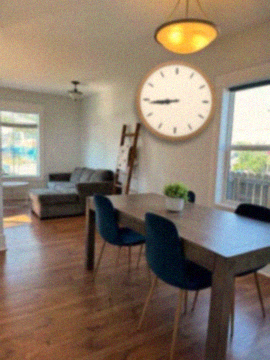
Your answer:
8 h 44 min
